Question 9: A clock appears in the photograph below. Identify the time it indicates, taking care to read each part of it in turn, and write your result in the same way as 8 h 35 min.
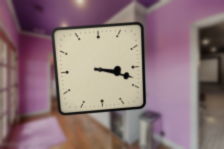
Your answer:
3 h 18 min
